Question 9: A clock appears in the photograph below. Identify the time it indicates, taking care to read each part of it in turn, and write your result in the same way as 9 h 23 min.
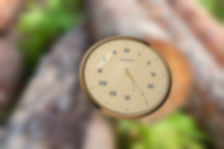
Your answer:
5 h 25 min
